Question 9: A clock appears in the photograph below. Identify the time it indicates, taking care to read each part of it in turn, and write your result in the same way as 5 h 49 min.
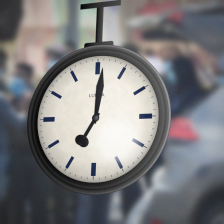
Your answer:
7 h 01 min
